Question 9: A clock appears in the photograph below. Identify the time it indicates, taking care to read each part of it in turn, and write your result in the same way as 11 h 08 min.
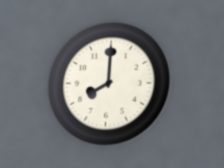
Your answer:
8 h 00 min
